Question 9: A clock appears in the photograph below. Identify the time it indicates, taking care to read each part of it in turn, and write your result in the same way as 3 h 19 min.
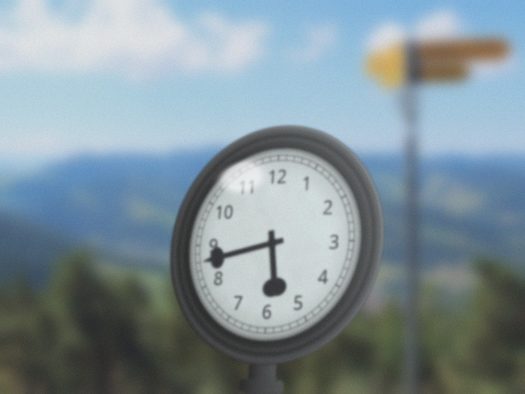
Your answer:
5 h 43 min
